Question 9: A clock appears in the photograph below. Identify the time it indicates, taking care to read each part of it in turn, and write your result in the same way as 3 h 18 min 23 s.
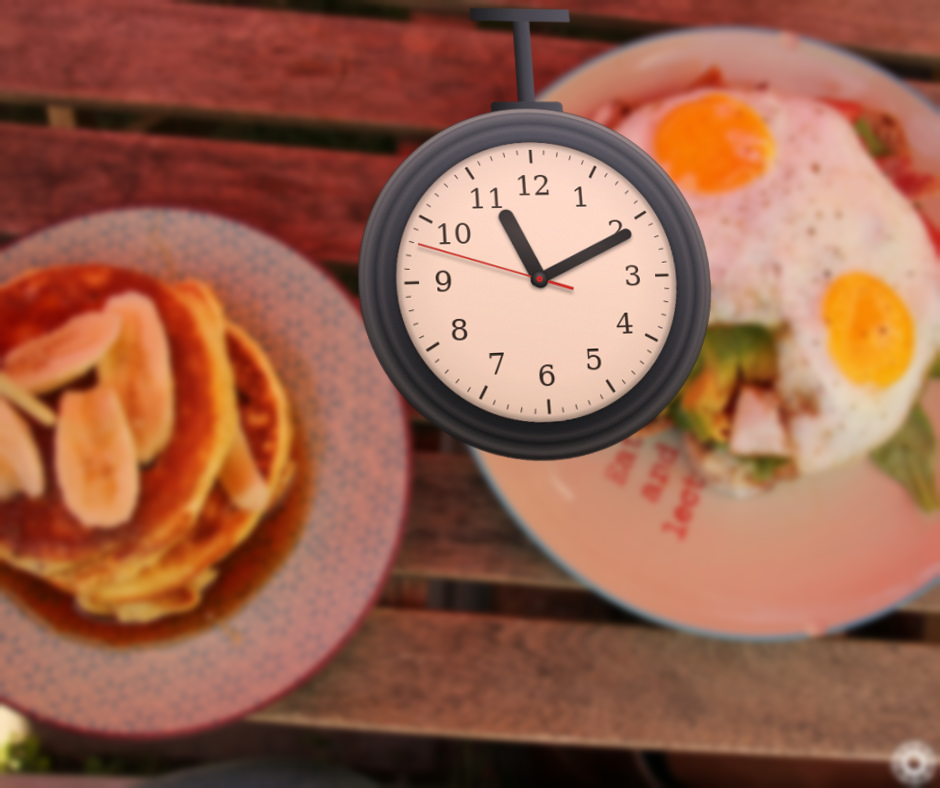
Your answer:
11 h 10 min 48 s
